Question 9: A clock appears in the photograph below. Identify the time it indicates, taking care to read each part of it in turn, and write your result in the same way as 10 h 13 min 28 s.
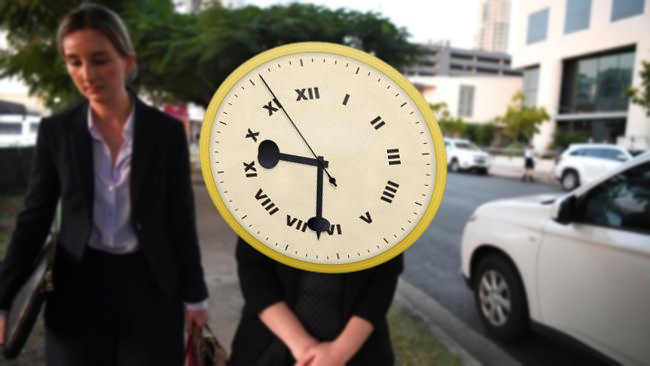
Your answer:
9 h 31 min 56 s
